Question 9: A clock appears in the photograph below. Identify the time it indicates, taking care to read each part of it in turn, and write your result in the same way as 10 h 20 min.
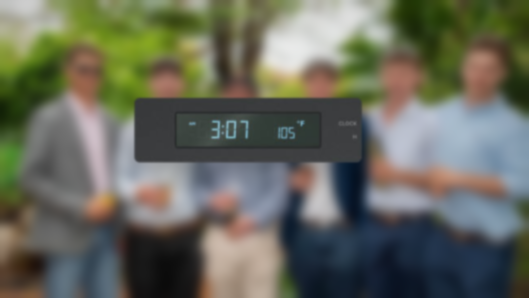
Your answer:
3 h 07 min
